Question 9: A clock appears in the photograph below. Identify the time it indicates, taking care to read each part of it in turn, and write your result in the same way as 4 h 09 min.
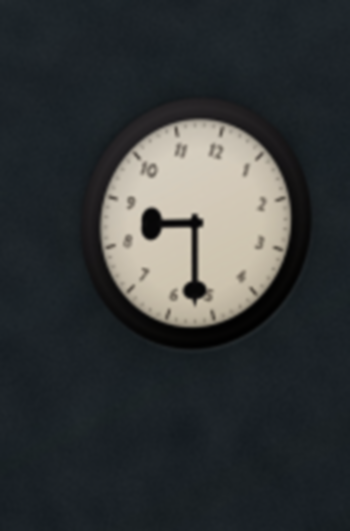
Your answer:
8 h 27 min
